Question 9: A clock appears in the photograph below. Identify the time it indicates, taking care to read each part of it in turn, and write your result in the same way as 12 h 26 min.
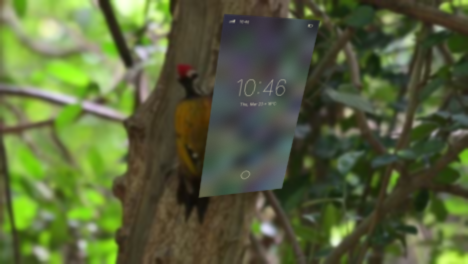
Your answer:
10 h 46 min
